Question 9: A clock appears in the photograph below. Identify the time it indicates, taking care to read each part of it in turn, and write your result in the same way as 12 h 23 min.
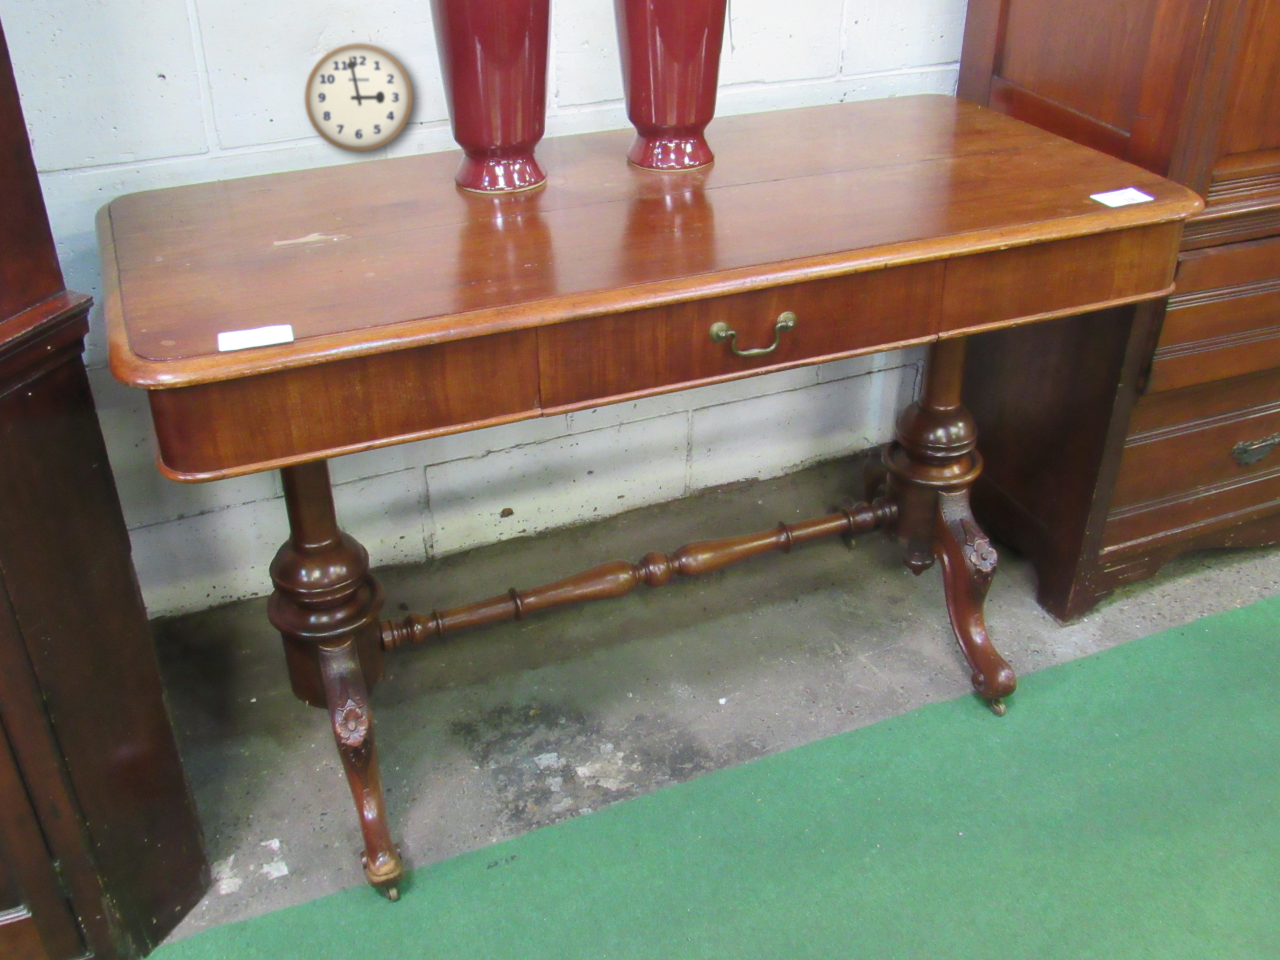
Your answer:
2 h 58 min
